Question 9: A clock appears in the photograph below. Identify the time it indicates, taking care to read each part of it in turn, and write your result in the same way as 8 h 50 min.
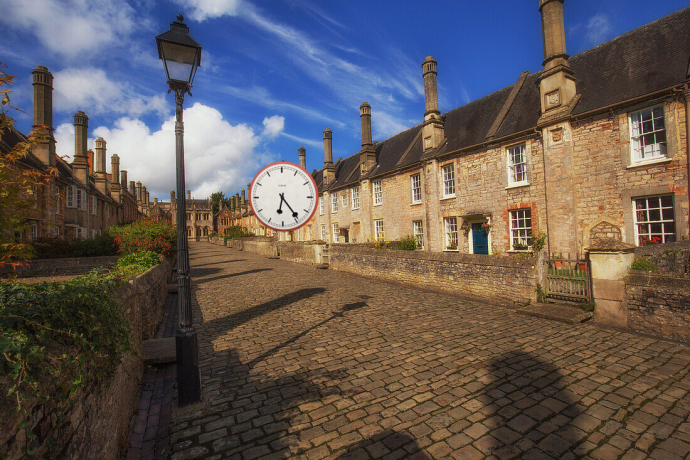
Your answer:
6 h 24 min
